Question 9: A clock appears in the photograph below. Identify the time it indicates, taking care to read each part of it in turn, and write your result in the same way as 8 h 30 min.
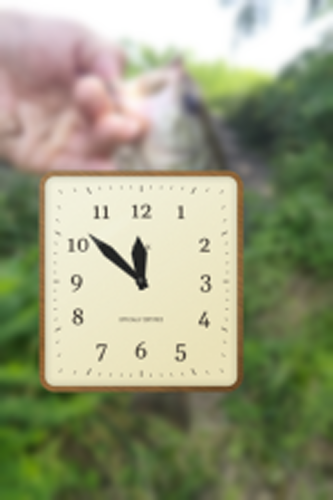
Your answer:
11 h 52 min
